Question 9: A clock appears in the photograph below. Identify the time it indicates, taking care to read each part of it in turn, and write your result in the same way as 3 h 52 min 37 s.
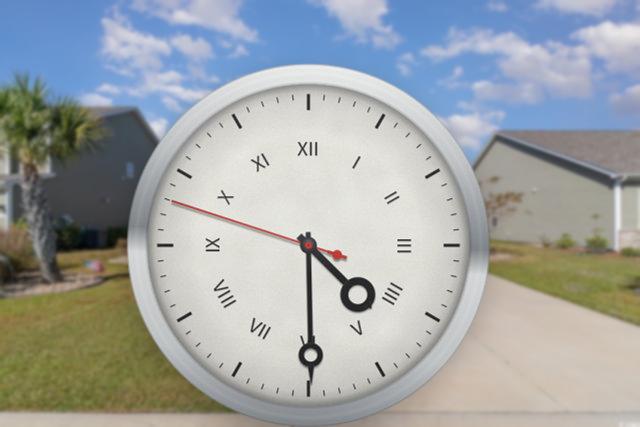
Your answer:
4 h 29 min 48 s
